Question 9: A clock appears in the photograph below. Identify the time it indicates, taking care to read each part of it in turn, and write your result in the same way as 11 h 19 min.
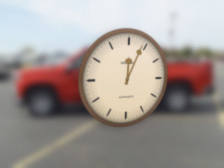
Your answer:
12 h 04 min
